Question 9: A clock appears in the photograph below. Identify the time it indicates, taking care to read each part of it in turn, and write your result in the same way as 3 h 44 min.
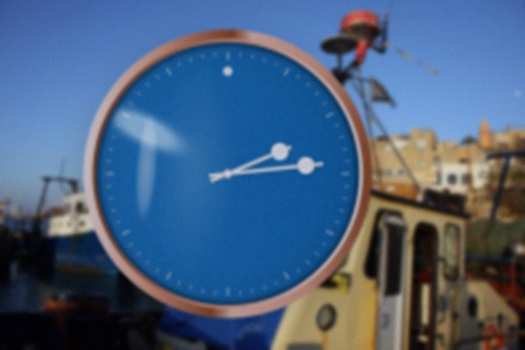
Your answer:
2 h 14 min
